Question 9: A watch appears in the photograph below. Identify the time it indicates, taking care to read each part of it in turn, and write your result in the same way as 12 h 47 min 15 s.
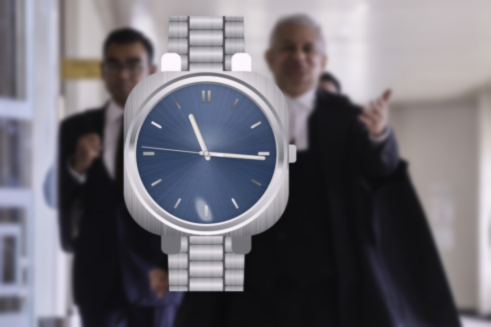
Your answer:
11 h 15 min 46 s
